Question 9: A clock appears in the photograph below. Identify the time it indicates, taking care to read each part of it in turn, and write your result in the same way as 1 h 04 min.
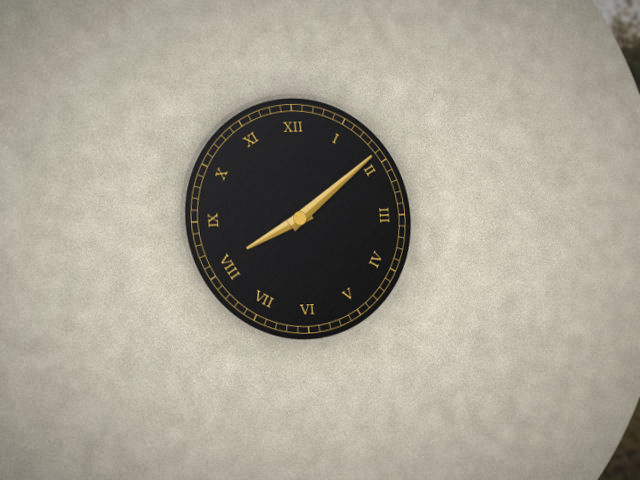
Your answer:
8 h 09 min
